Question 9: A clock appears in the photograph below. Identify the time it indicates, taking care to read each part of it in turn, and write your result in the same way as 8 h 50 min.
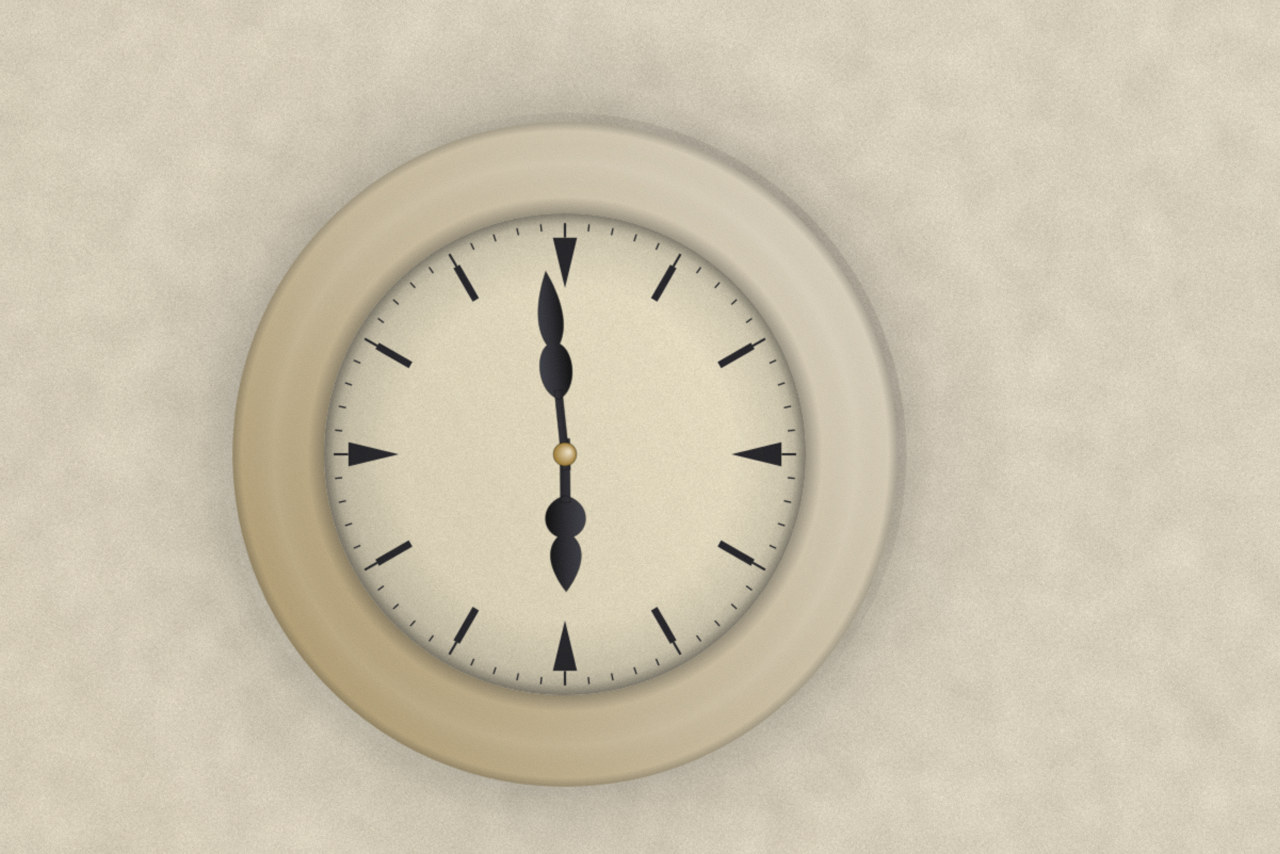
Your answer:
5 h 59 min
